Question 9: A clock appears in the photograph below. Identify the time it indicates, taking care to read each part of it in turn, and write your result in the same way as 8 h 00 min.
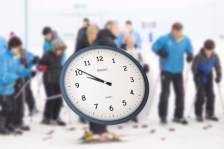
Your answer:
9 h 51 min
